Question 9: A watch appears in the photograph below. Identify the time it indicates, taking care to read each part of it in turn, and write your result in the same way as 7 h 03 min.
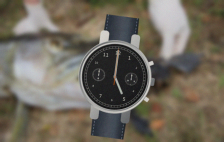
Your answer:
5 h 00 min
